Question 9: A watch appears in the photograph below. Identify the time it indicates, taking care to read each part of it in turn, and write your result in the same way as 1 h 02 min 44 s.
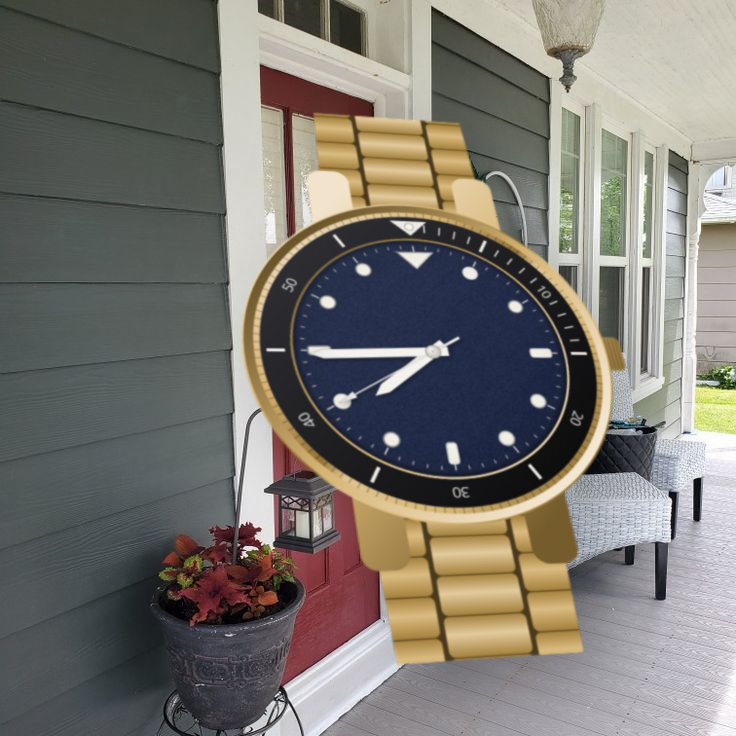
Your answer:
7 h 44 min 40 s
